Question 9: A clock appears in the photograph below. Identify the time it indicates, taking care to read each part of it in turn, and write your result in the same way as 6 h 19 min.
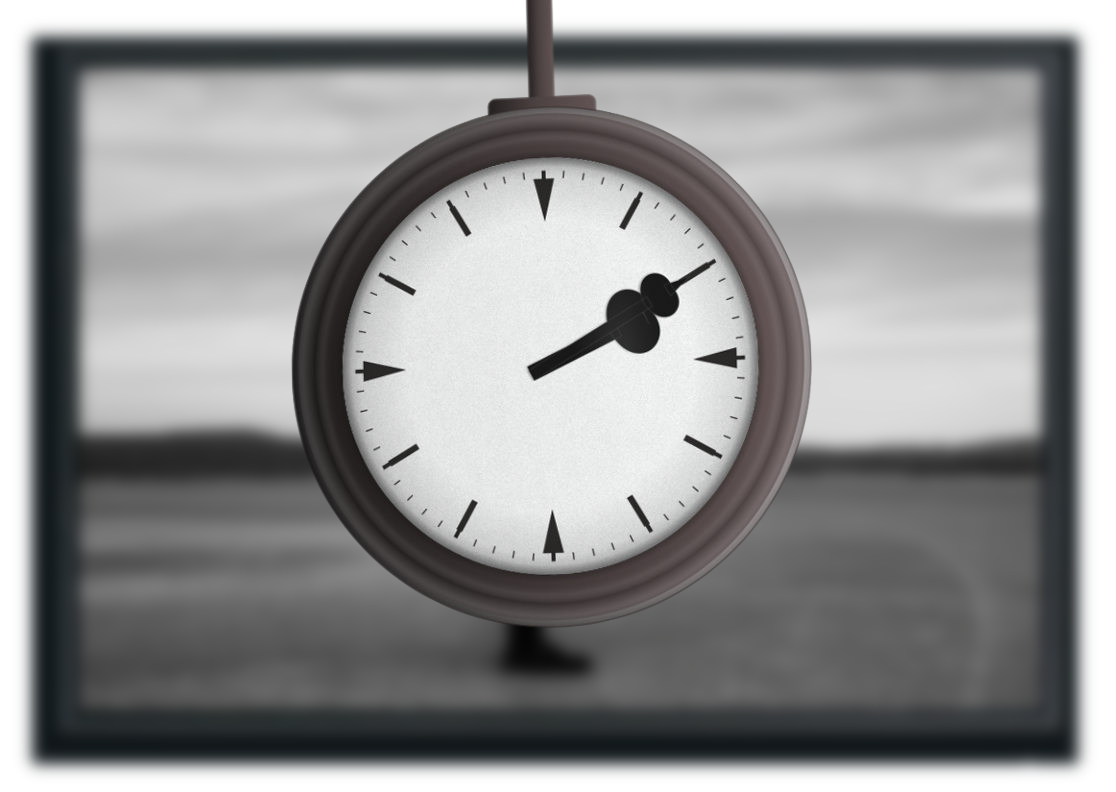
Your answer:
2 h 10 min
